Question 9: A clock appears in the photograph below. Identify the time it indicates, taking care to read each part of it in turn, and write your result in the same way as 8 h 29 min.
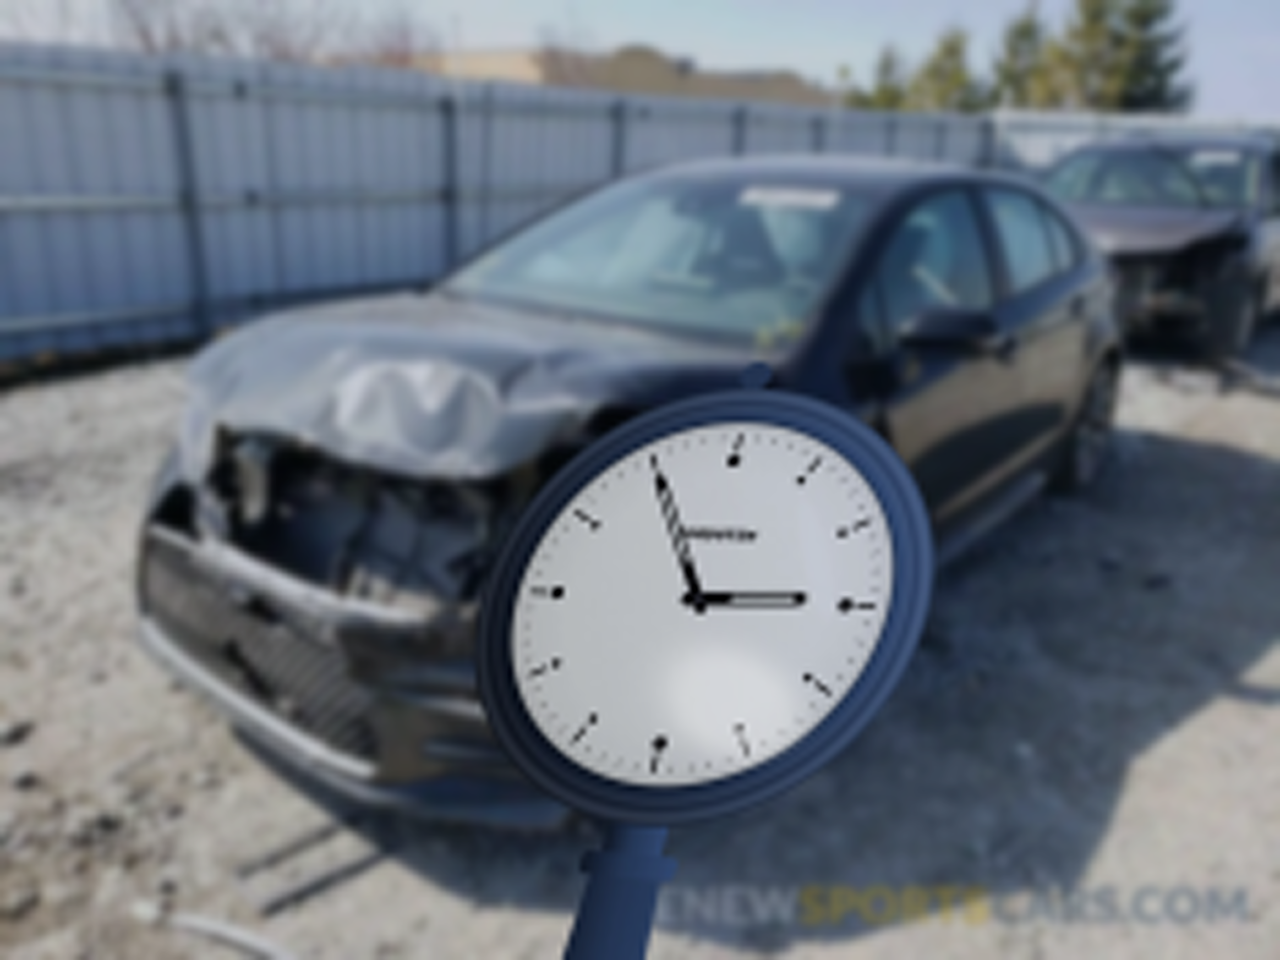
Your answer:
2 h 55 min
